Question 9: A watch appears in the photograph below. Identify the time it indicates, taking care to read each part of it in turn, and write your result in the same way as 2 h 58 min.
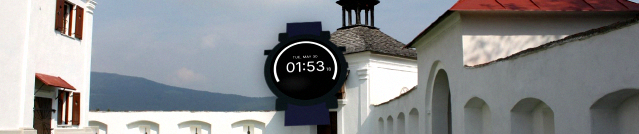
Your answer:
1 h 53 min
